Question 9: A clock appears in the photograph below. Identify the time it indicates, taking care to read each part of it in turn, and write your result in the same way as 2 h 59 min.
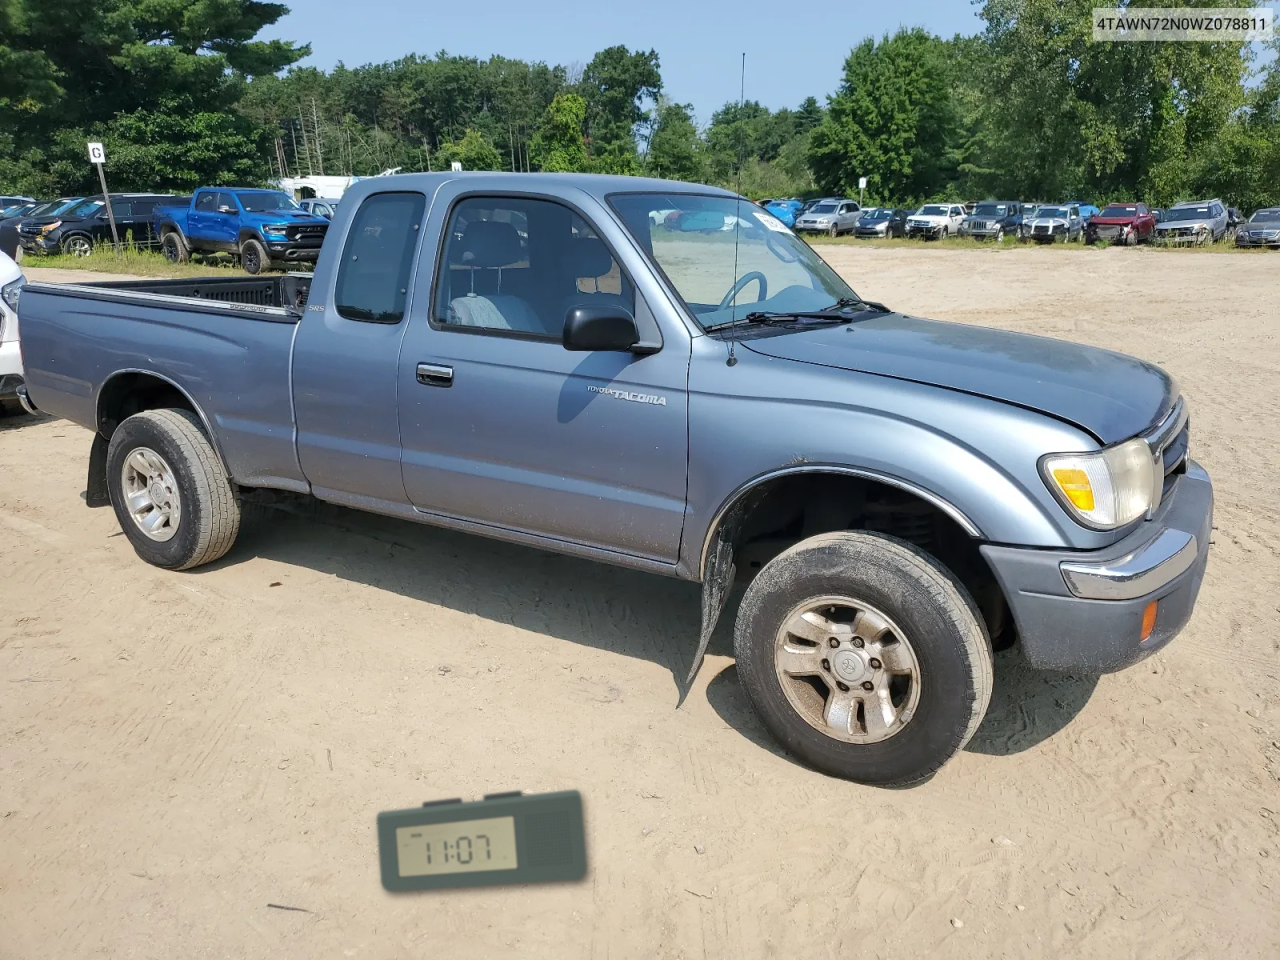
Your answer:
11 h 07 min
